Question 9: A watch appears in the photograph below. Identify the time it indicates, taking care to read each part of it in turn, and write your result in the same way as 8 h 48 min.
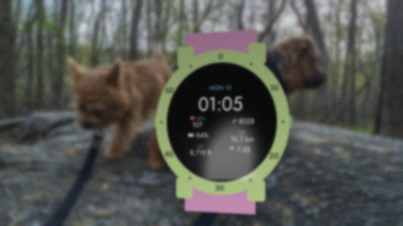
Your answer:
1 h 05 min
